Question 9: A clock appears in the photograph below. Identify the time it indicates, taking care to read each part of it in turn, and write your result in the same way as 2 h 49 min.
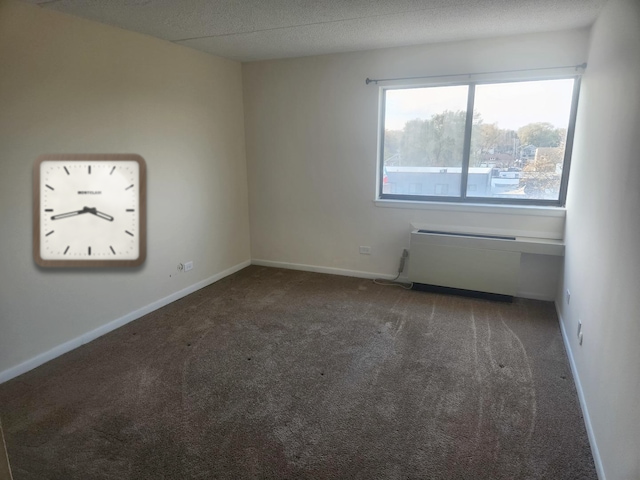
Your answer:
3 h 43 min
